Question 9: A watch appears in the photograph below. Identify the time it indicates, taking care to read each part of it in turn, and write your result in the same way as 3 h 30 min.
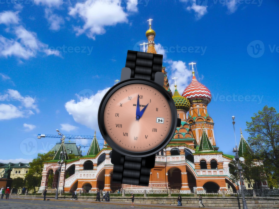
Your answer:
12 h 59 min
